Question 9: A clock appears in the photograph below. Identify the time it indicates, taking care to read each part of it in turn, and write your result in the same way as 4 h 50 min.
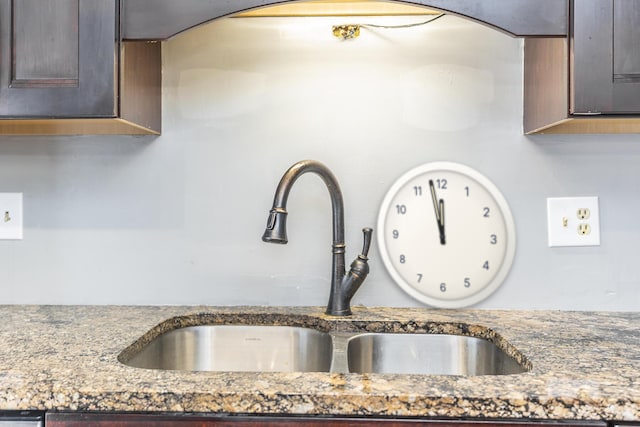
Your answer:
11 h 58 min
